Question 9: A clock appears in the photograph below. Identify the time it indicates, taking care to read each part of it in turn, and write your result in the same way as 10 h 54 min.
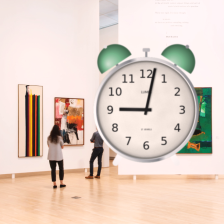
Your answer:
9 h 02 min
